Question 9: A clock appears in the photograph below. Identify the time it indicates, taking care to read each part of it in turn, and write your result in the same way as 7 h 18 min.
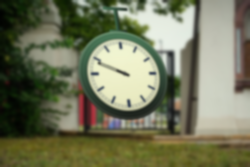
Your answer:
9 h 49 min
